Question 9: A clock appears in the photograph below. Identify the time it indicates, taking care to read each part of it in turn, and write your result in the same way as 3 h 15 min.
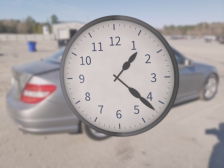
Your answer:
1 h 22 min
